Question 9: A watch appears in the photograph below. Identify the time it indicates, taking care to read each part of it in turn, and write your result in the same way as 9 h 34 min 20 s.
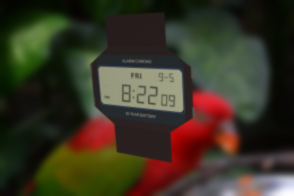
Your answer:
8 h 22 min 09 s
